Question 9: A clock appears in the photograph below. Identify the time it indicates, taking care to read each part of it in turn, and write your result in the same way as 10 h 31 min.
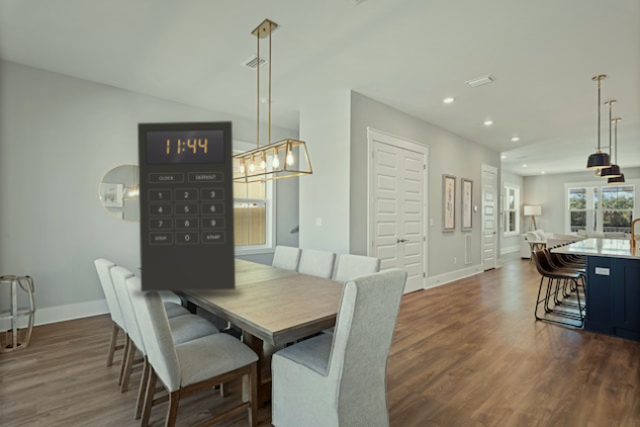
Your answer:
11 h 44 min
